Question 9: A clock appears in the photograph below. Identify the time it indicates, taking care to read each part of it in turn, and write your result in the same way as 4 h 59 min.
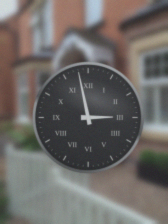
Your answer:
2 h 58 min
